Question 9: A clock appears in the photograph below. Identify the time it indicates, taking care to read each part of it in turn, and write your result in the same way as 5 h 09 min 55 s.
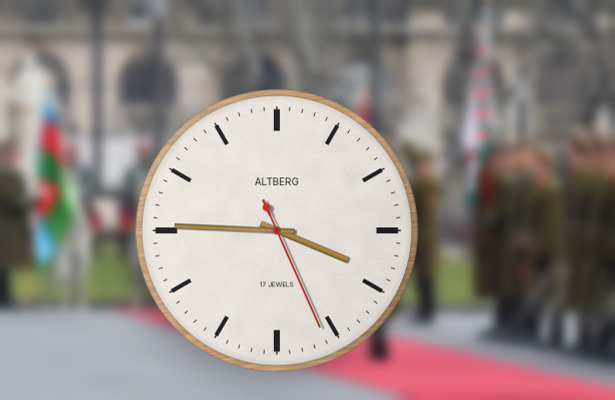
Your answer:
3 h 45 min 26 s
